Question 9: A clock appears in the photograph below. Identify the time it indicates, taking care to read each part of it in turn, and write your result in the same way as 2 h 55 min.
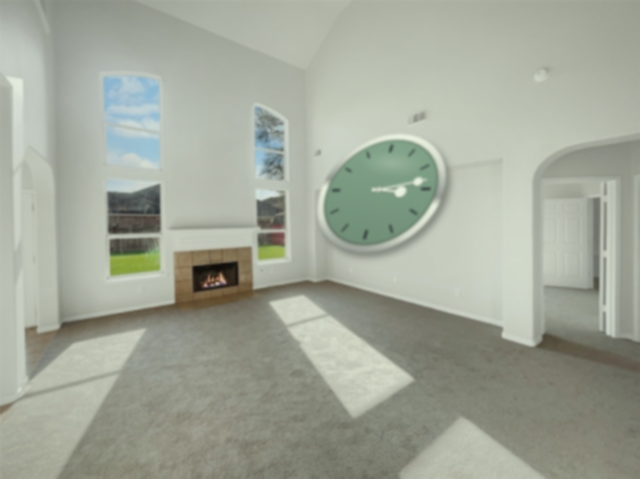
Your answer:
3 h 13 min
